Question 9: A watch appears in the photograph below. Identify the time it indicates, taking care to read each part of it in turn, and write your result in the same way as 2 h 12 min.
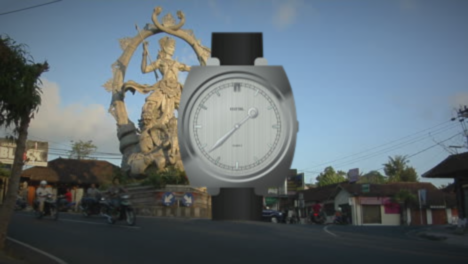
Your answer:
1 h 38 min
